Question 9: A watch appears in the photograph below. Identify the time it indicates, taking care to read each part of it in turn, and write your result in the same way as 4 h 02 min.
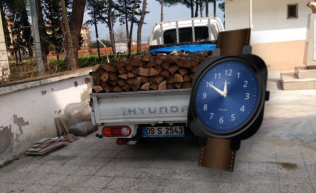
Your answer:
11 h 50 min
